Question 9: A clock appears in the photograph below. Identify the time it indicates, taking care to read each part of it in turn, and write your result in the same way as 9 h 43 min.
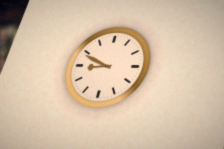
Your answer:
8 h 49 min
